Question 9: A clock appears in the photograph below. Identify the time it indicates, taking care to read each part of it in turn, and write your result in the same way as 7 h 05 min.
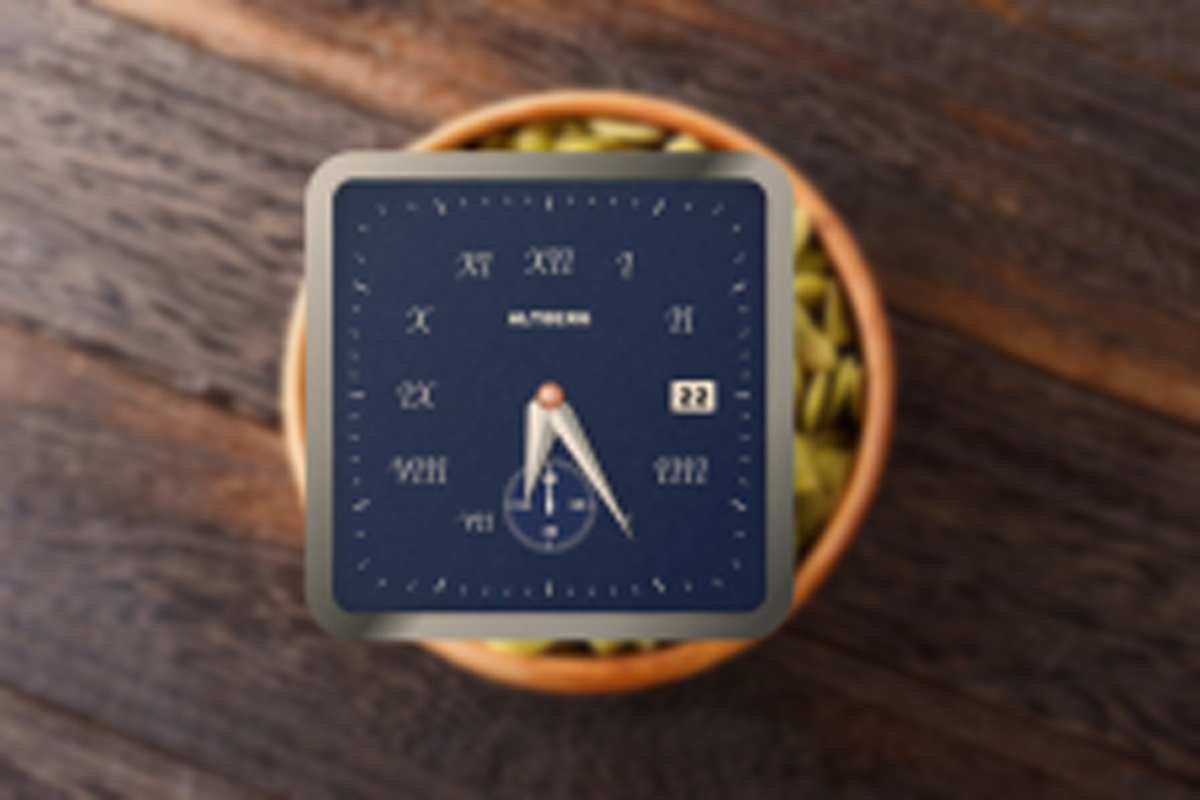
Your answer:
6 h 25 min
